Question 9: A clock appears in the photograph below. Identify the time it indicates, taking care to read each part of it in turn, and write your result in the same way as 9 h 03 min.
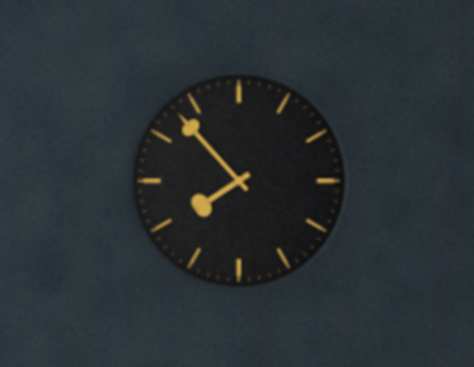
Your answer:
7 h 53 min
